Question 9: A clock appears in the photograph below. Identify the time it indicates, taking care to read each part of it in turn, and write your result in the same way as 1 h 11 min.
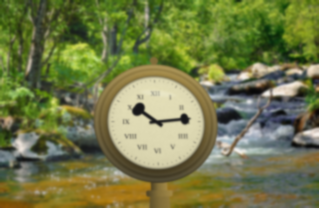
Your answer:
10 h 14 min
